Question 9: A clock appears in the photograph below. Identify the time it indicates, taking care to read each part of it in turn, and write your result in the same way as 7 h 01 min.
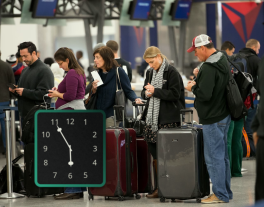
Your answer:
5 h 55 min
